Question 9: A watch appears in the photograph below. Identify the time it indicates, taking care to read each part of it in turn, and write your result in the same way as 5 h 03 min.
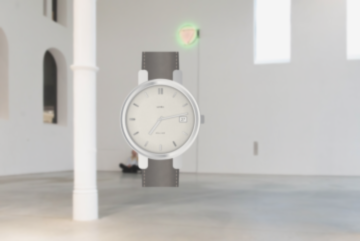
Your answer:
7 h 13 min
